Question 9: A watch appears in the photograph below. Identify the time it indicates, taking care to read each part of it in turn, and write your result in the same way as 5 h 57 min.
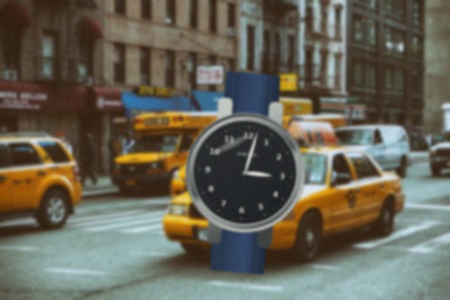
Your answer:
3 h 02 min
